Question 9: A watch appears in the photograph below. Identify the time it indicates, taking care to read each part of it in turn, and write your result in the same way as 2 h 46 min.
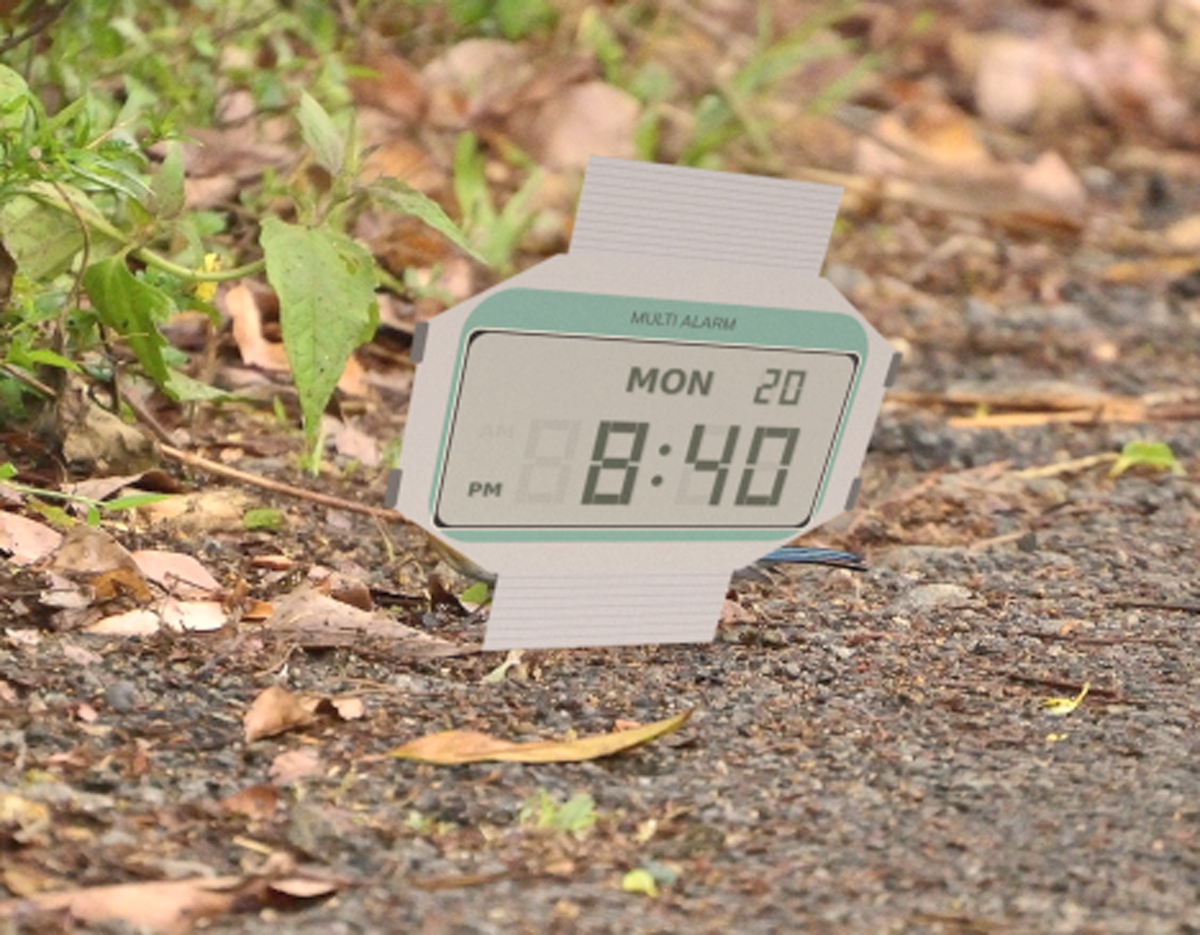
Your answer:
8 h 40 min
